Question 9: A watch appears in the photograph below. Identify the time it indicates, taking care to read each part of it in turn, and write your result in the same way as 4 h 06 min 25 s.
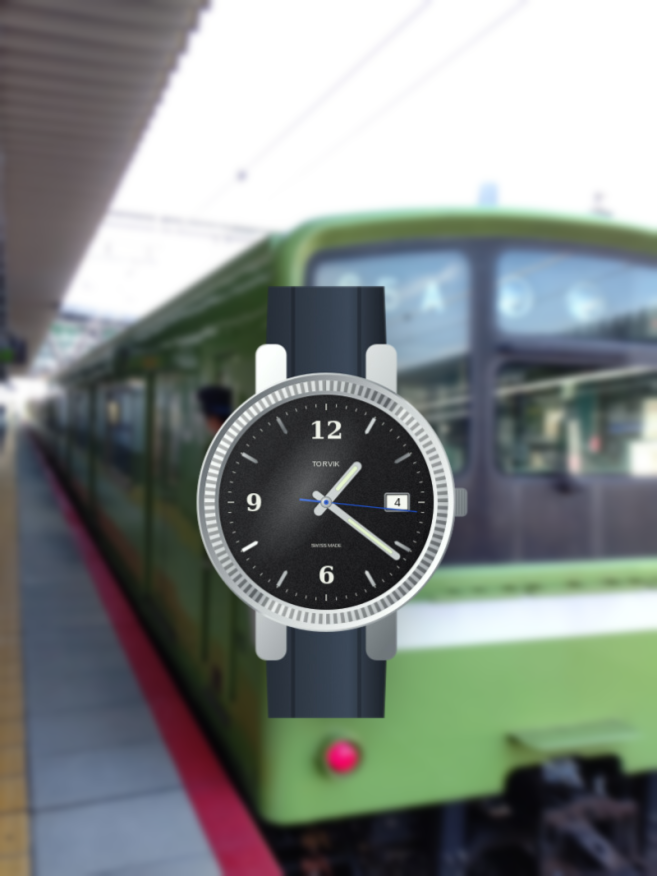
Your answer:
1 h 21 min 16 s
